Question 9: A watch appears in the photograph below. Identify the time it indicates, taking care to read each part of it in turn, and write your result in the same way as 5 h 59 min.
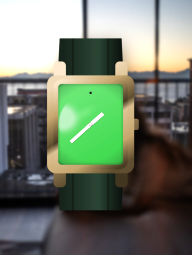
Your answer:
1 h 38 min
